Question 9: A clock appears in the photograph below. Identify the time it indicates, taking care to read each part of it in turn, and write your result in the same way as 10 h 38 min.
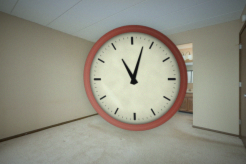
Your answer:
11 h 03 min
